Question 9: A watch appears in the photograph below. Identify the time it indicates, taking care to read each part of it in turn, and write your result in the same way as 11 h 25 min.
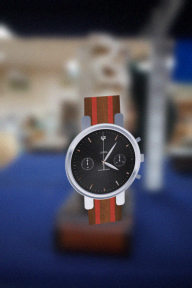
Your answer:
4 h 06 min
